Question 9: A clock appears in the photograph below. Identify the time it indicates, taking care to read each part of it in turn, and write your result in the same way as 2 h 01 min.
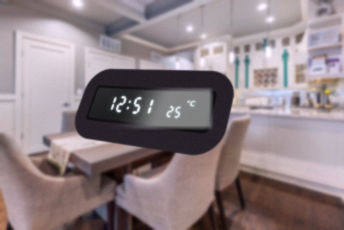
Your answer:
12 h 51 min
